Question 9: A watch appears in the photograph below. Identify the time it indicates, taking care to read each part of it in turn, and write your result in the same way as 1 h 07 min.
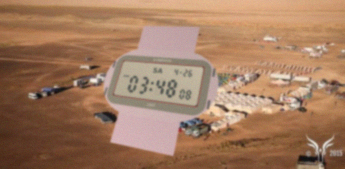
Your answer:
3 h 48 min
